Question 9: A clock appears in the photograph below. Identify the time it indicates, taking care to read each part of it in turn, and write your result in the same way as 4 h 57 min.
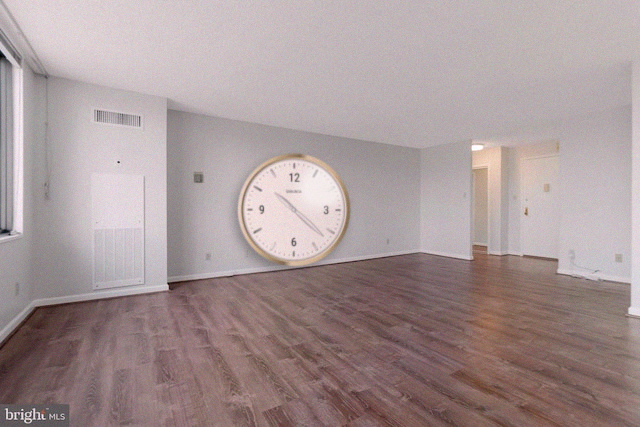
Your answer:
10 h 22 min
